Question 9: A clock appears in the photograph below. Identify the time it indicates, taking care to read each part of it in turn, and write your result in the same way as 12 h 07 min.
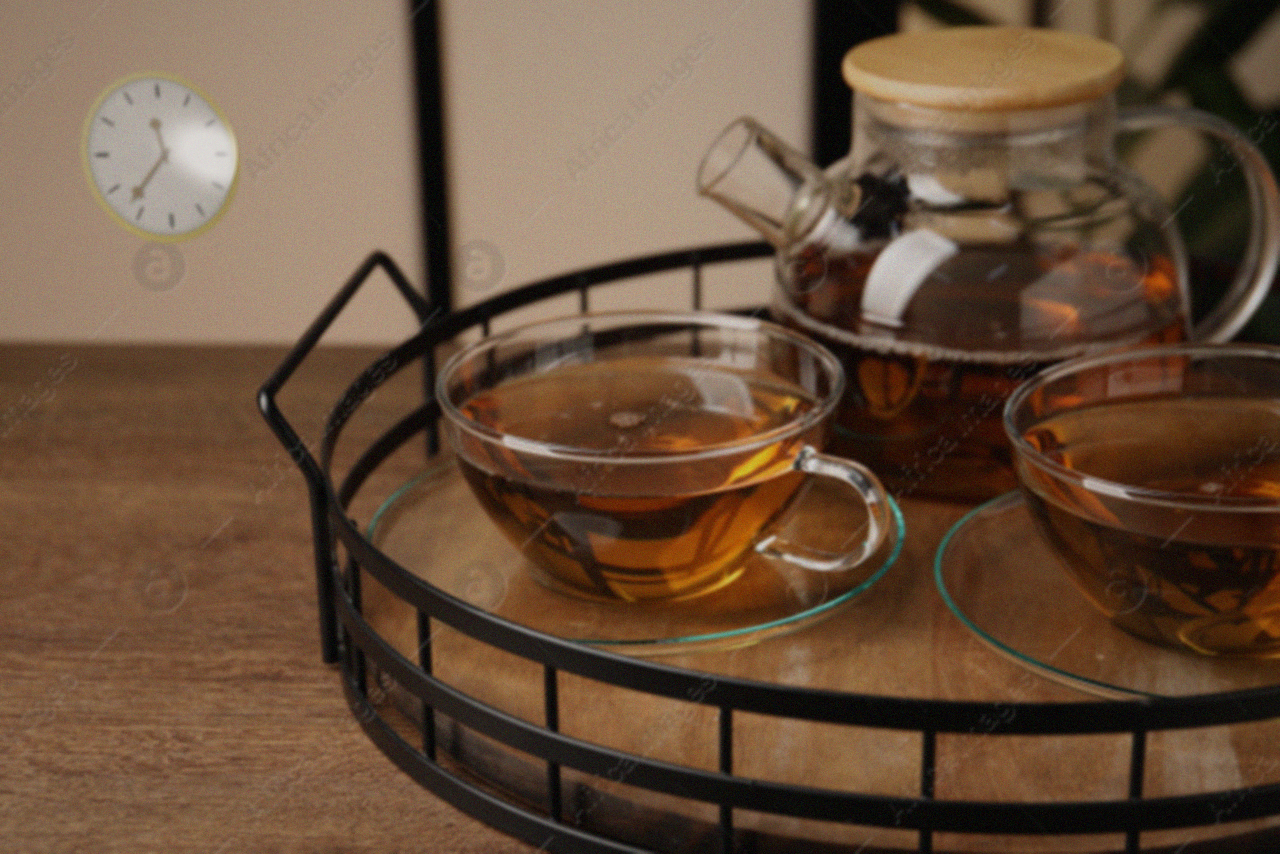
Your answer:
11 h 37 min
